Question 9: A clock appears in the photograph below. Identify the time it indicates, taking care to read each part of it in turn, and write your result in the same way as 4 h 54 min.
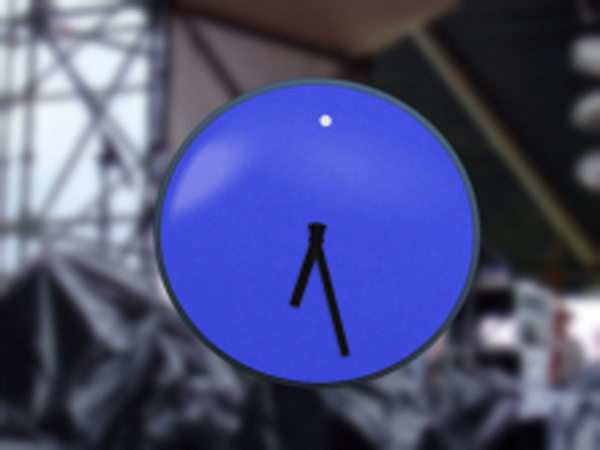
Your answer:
6 h 27 min
